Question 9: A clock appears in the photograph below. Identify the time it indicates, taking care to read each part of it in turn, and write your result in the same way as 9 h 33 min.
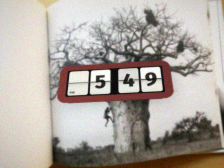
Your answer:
5 h 49 min
